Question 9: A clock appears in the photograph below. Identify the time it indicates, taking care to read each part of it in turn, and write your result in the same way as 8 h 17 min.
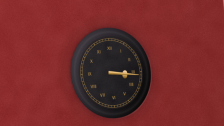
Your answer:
3 h 16 min
